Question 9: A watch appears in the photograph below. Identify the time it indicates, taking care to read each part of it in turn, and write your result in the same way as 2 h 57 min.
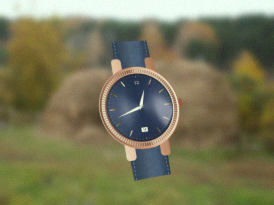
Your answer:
12 h 42 min
